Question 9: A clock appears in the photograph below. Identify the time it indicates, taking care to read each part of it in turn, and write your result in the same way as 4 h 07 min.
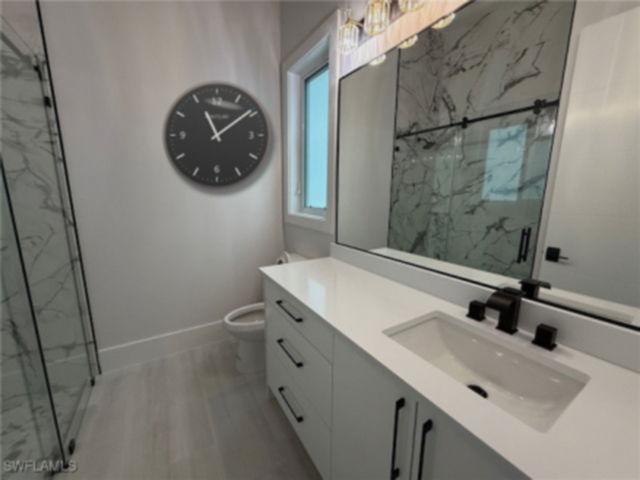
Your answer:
11 h 09 min
